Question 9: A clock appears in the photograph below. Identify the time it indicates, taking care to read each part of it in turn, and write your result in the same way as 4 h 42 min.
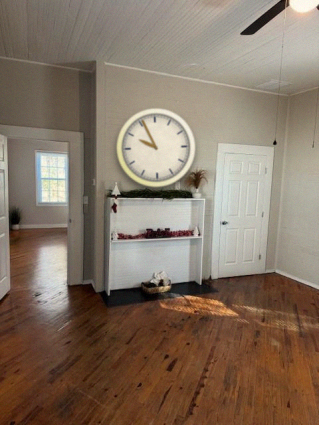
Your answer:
9 h 56 min
